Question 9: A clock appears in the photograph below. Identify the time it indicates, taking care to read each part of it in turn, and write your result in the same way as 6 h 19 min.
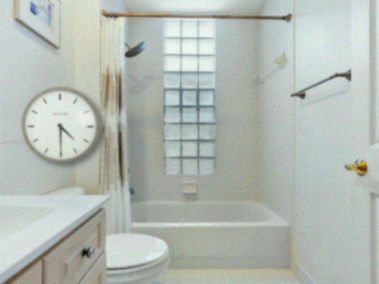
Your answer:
4 h 30 min
